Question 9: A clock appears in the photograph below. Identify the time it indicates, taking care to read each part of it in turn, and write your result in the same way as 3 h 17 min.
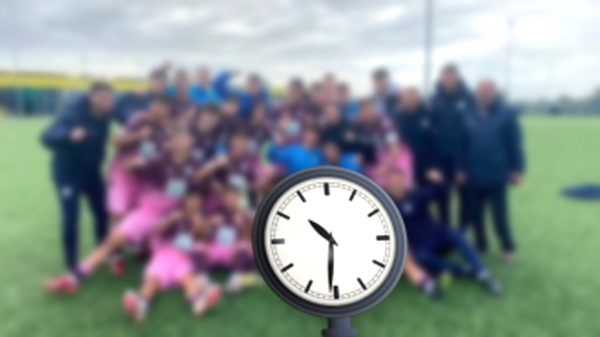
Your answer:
10 h 31 min
